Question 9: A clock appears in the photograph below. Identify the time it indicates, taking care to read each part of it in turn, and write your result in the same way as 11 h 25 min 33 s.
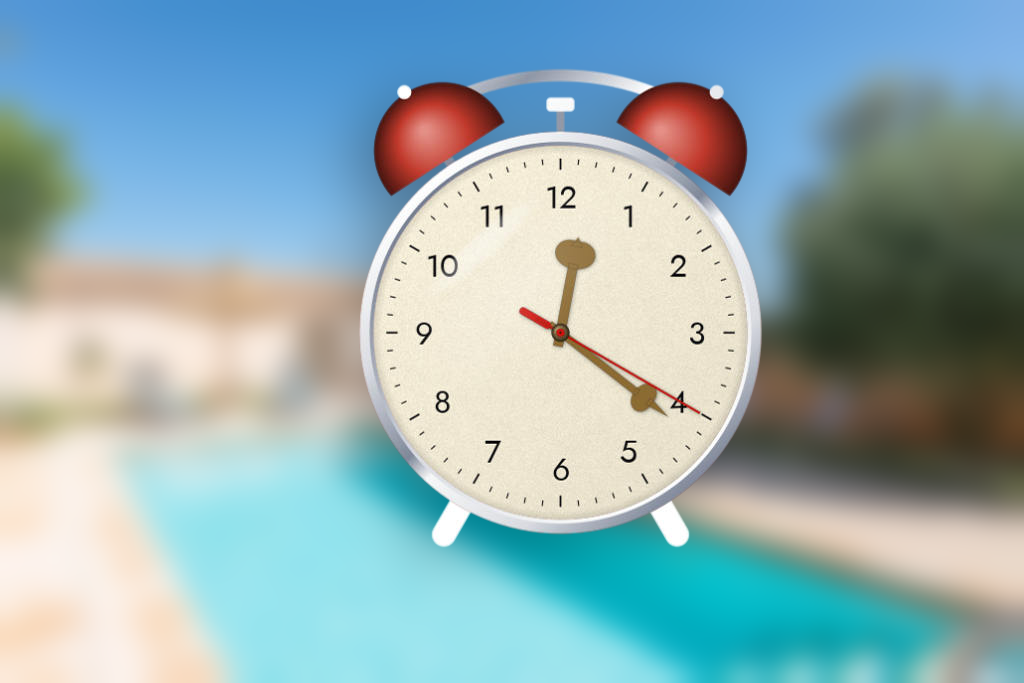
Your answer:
12 h 21 min 20 s
